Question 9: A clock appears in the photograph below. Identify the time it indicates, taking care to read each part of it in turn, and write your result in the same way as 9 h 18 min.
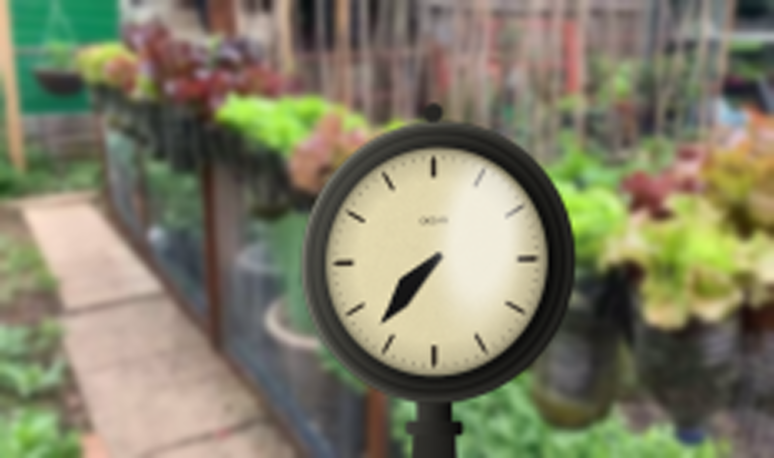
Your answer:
7 h 37 min
